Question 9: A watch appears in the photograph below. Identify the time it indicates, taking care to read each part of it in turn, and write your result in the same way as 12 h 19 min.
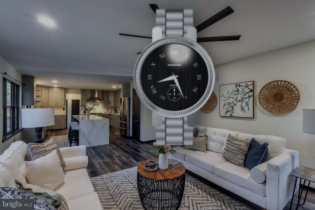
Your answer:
8 h 26 min
